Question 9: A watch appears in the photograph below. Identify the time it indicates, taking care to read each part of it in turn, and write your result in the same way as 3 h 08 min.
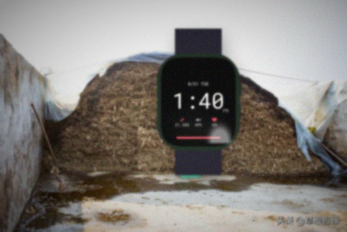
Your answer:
1 h 40 min
